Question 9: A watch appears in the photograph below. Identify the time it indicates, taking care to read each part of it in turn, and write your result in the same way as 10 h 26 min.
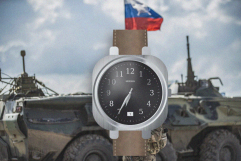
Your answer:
6 h 35 min
